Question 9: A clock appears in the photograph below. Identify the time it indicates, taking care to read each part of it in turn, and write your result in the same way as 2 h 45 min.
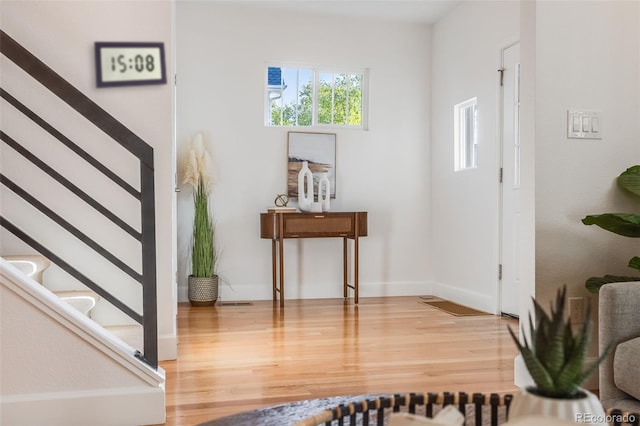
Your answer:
15 h 08 min
